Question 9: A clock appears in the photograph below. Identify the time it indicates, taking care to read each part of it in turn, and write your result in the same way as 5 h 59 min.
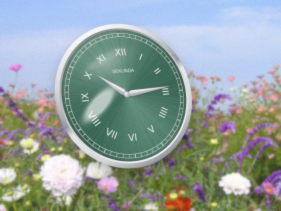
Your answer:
10 h 14 min
